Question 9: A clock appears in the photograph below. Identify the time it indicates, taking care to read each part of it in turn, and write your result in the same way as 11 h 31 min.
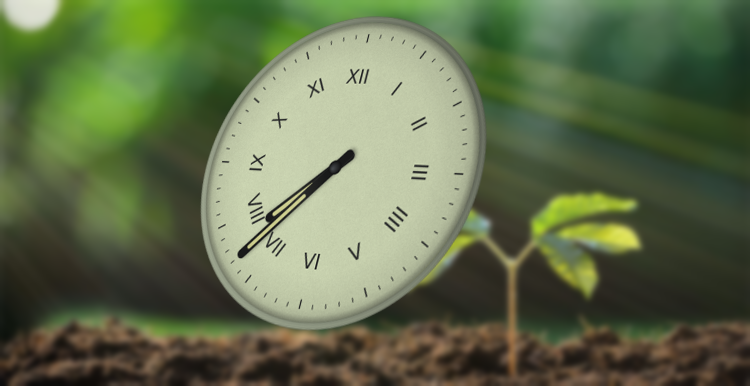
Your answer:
7 h 37 min
